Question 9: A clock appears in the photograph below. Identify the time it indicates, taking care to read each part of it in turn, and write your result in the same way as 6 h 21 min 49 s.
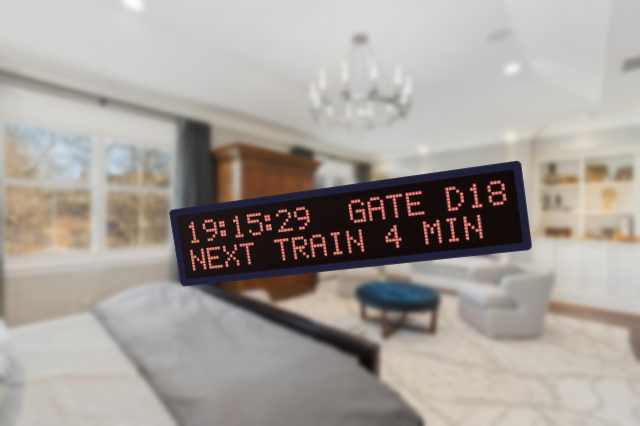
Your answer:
19 h 15 min 29 s
